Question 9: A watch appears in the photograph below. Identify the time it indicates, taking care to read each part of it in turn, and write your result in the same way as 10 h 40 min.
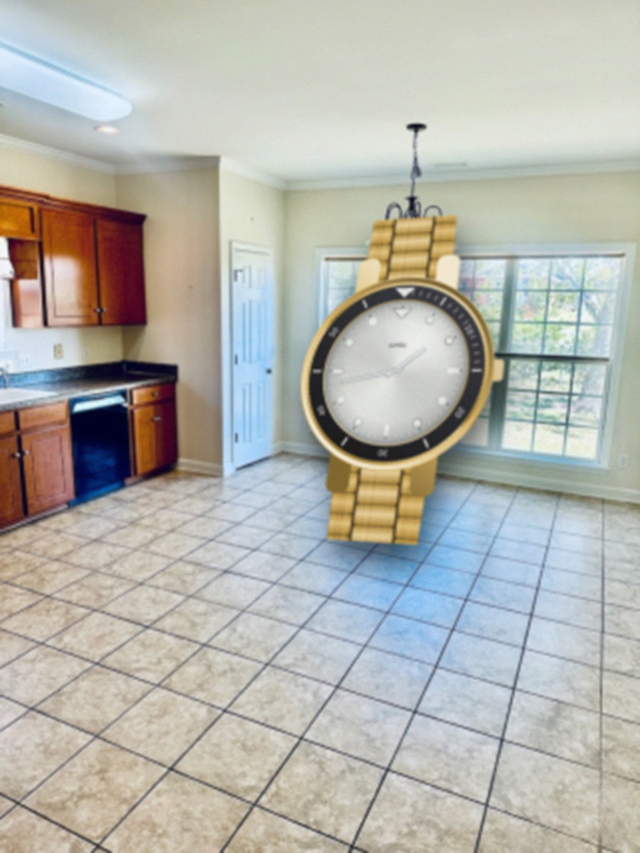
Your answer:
1 h 43 min
